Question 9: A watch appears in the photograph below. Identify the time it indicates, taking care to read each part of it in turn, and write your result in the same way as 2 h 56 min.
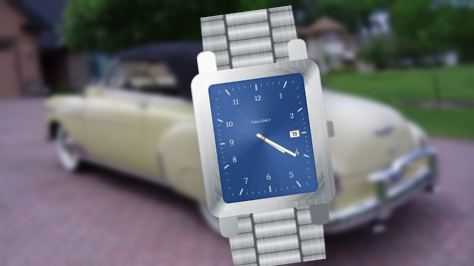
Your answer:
4 h 21 min
